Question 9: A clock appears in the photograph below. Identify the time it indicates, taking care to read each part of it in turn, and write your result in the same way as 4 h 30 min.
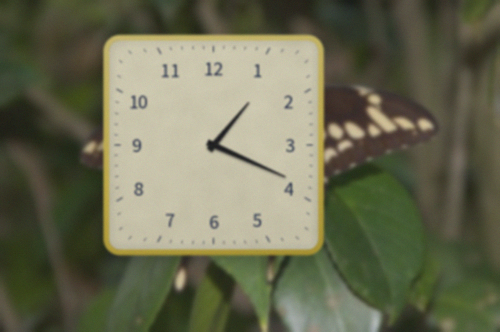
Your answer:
1 h 19 min
